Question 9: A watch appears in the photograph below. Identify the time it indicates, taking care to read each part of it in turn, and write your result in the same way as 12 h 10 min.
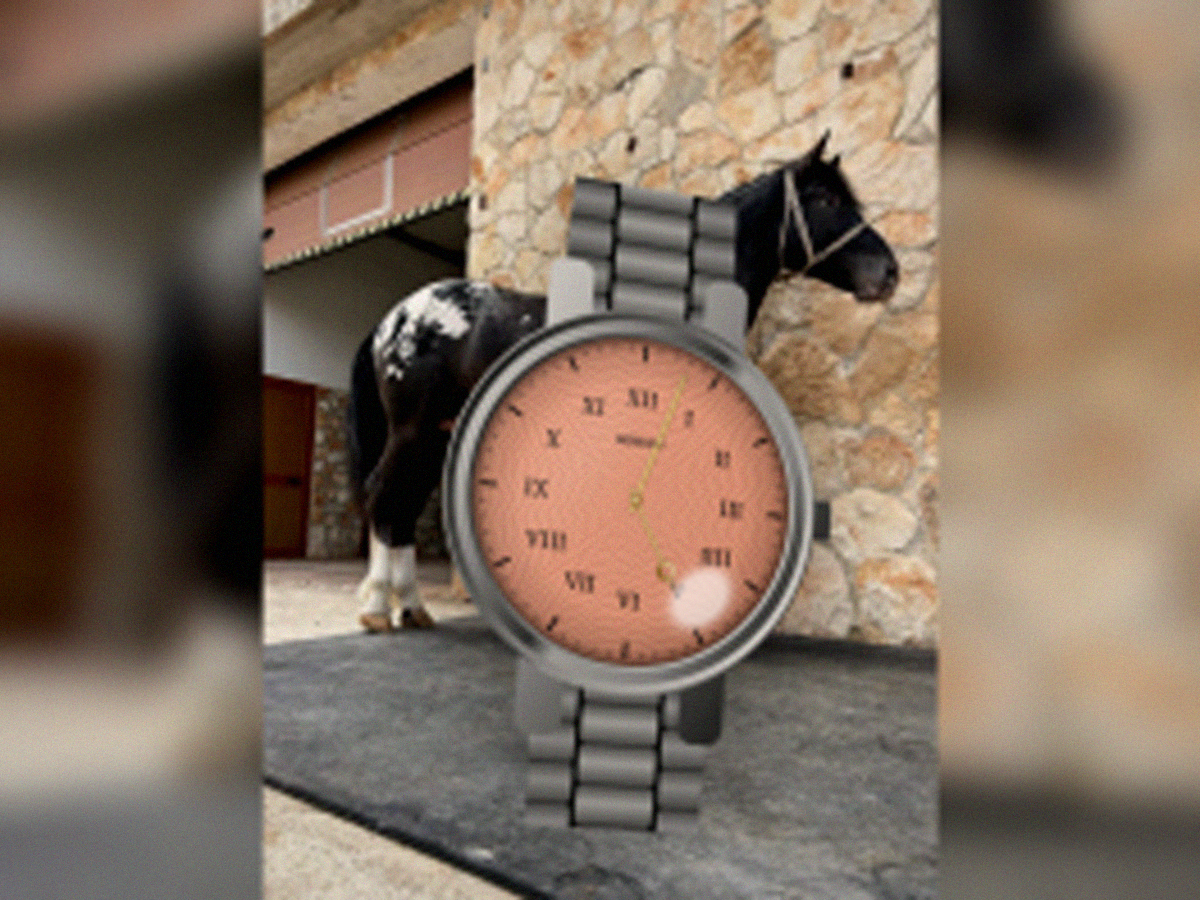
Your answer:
5 h 03 min
